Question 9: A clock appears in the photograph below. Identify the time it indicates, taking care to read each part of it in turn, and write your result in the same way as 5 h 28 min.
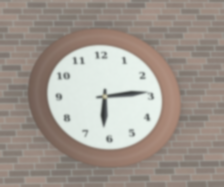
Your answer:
6 h 14 min
